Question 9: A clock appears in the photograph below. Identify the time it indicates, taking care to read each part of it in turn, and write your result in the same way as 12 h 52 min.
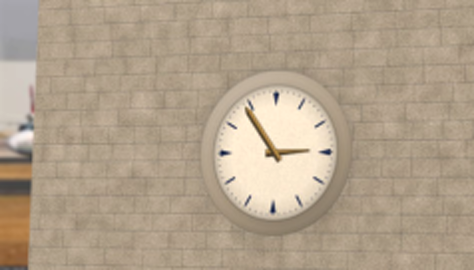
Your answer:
2 h 54 min
